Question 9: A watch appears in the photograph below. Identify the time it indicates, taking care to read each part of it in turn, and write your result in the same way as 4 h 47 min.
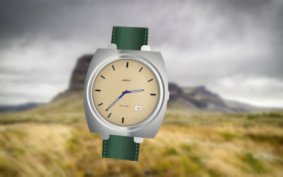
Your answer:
2 h 37 min
